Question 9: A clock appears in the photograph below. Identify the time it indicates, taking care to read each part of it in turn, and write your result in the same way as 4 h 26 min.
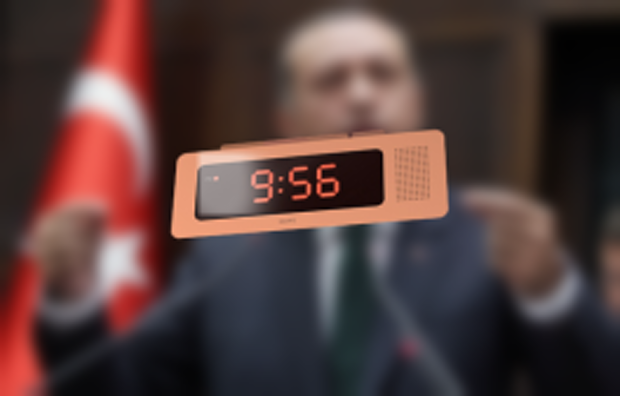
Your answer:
9 h 56 min
